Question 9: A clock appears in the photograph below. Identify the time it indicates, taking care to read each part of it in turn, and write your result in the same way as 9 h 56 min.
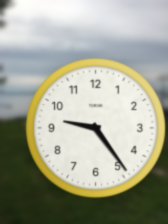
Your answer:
9 h 24 min
